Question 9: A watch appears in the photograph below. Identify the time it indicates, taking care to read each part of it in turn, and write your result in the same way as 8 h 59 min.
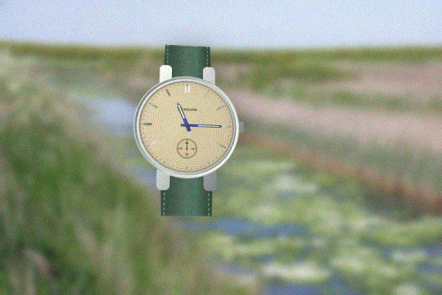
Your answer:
11 h 15 min
